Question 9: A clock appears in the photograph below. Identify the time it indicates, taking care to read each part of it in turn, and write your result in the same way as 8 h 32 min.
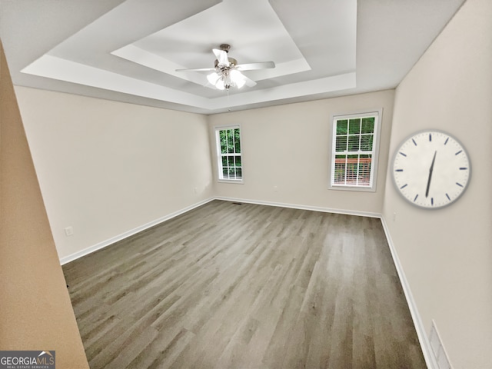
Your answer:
12 h 32 min
